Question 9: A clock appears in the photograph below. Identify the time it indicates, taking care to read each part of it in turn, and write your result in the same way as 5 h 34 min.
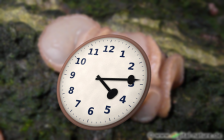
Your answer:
4 h 14 min
